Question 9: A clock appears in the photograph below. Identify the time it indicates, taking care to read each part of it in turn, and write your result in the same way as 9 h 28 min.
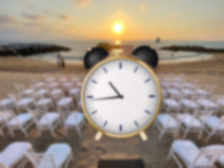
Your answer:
10 h 44 min
